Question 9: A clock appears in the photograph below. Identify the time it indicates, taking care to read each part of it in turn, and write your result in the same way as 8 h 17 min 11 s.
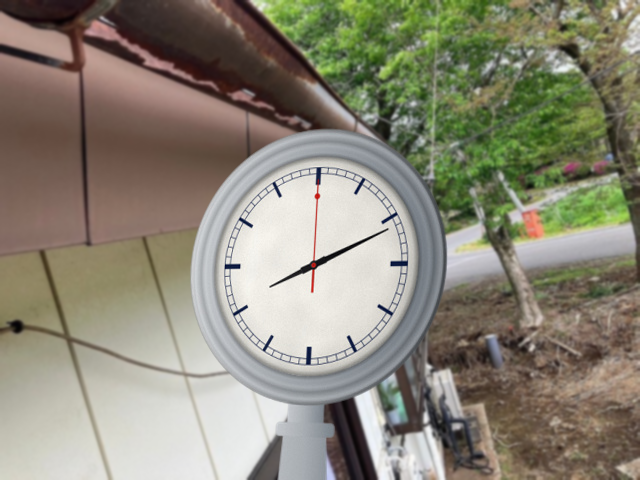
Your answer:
8 h 11 min 00 s
